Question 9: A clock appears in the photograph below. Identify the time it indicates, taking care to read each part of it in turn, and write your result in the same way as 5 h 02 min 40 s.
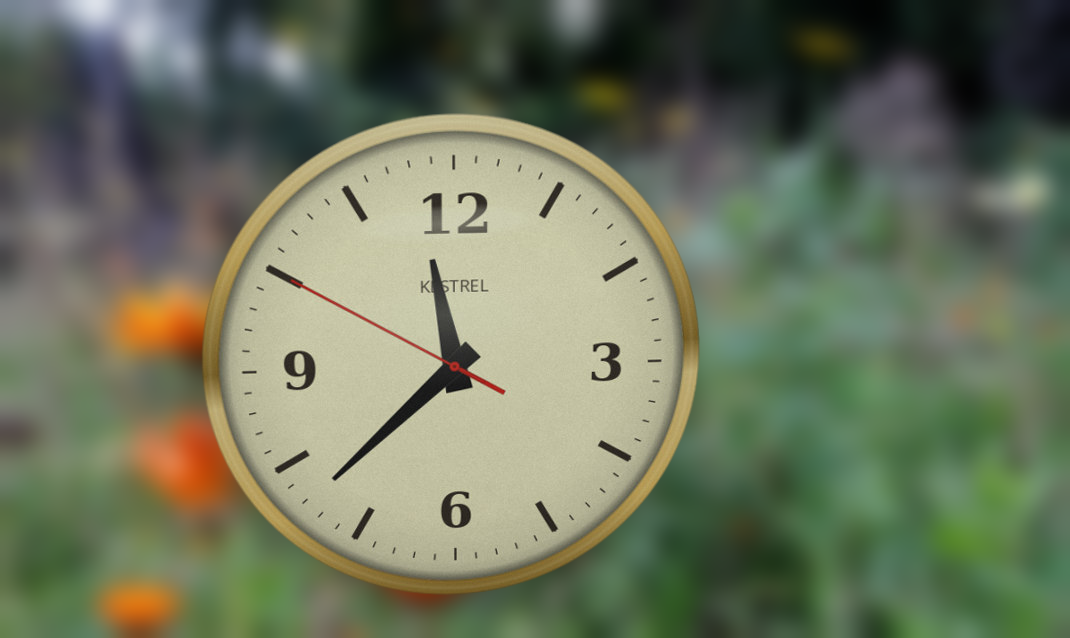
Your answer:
11 h 37 min 50 s
